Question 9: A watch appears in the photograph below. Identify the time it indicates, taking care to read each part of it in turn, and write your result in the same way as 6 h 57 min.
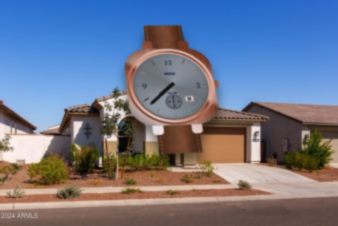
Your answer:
7 h 38 min
